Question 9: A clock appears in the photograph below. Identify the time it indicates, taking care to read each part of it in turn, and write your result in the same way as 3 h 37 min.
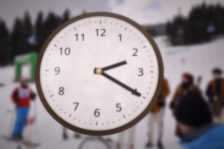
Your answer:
2 h 20 min
